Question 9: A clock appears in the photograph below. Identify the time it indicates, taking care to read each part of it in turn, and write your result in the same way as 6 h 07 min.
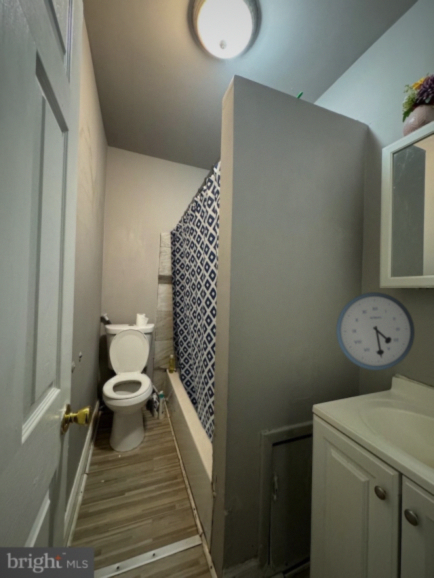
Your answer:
4 h 29 min
